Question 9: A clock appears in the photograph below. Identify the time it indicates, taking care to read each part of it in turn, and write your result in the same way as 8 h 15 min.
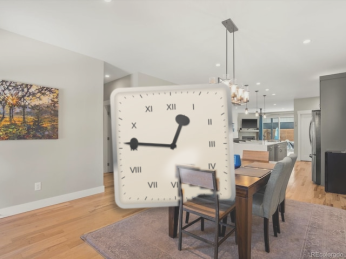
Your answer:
12 h 46 min
